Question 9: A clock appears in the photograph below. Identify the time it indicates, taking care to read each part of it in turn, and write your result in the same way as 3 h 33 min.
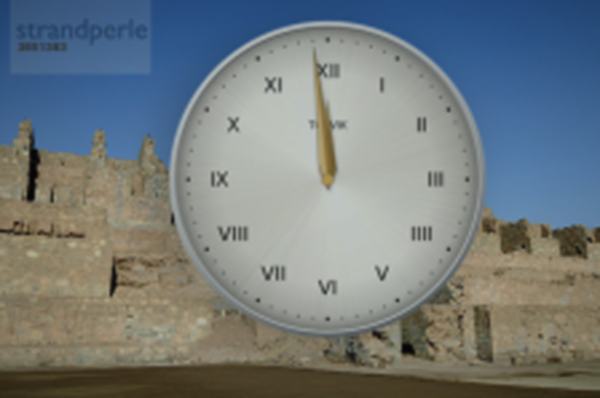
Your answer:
11 h 59 min
